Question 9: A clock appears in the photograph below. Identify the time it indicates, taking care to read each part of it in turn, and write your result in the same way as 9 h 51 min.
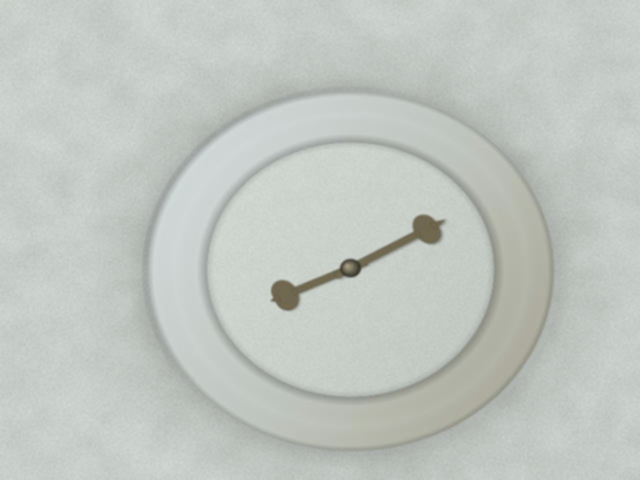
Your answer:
8 h 10 min
